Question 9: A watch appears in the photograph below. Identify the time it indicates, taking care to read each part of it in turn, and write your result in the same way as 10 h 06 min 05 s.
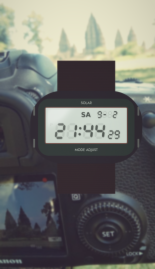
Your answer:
21 h 44 min 29 s
